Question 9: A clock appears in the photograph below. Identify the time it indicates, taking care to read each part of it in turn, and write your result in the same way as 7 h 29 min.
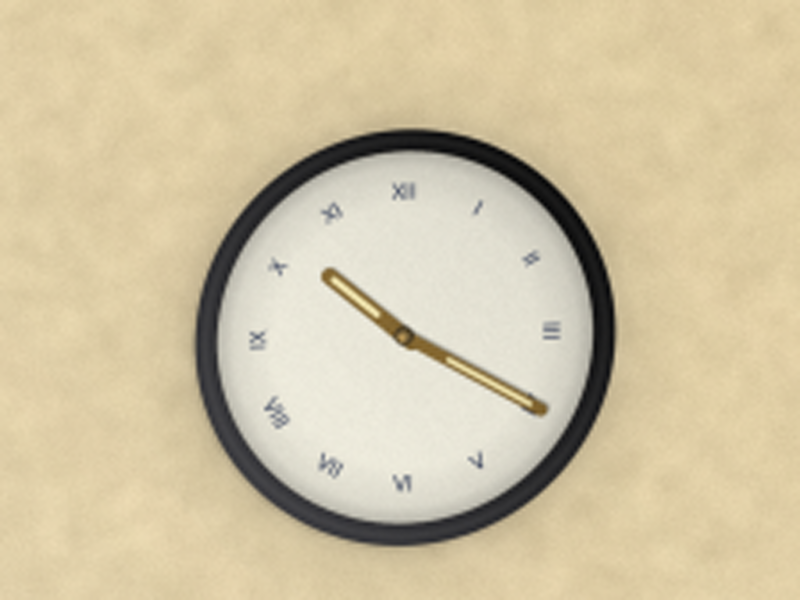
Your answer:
10 h 20 min
